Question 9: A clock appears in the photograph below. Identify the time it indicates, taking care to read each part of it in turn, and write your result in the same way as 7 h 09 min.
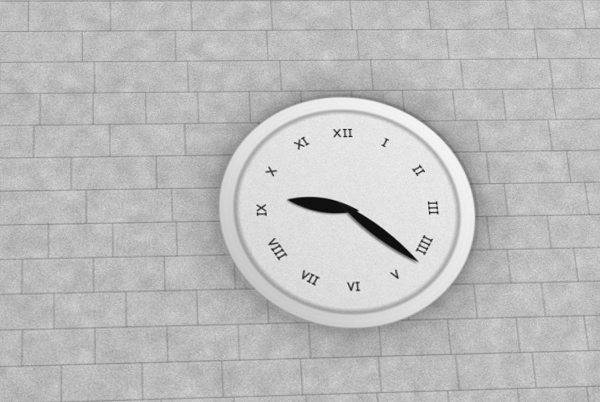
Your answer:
9 h 22 min
